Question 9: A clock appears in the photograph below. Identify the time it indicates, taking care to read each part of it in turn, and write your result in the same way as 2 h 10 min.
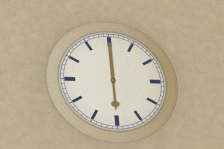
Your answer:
6 h 00 min
